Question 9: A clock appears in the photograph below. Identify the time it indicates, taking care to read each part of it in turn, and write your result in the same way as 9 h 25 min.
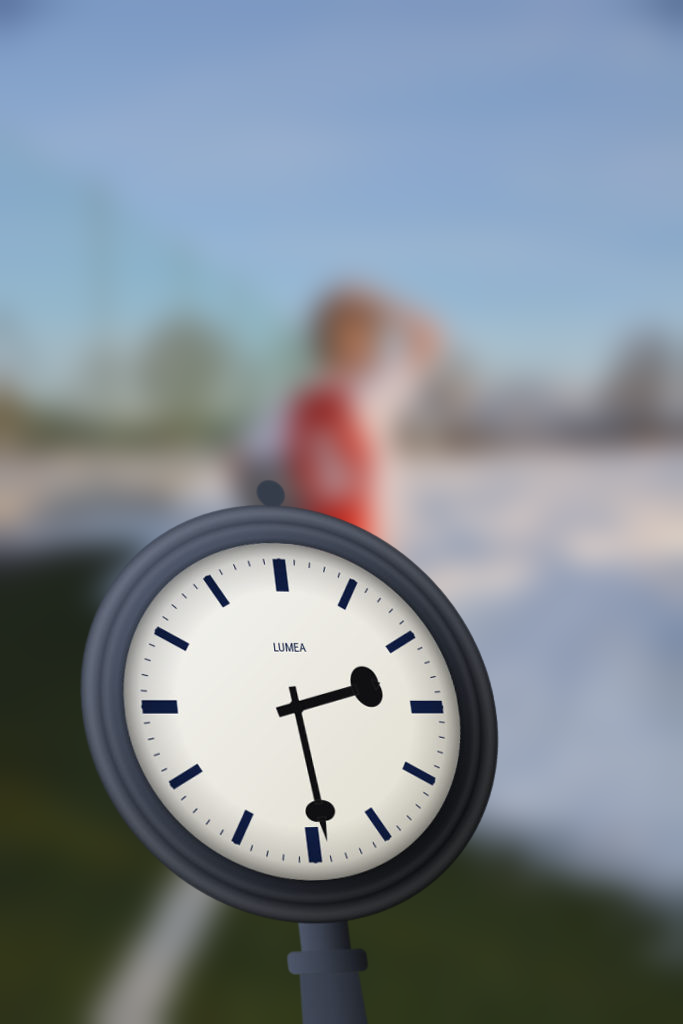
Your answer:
2 h 29 min
